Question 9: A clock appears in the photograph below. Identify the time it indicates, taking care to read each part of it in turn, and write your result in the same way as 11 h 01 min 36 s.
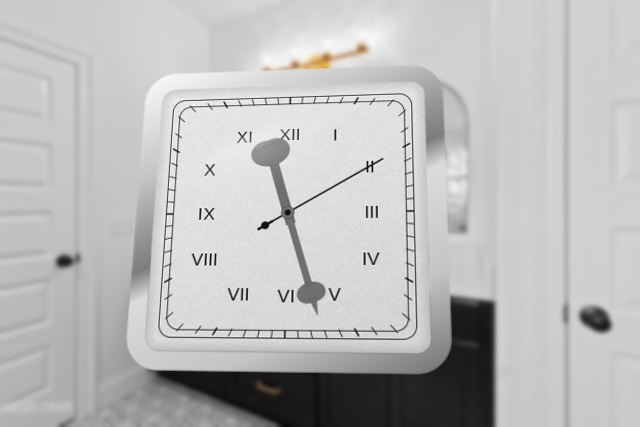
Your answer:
11 h 27 min 10 s
